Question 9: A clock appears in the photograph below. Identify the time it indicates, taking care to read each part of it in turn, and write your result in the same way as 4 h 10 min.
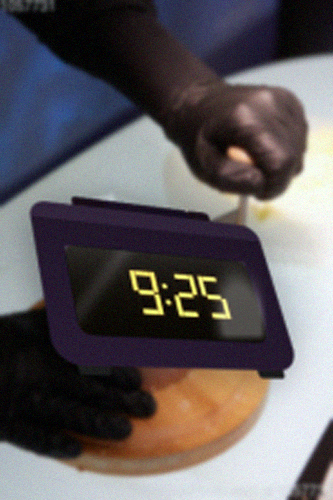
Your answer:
9 h 25 min
